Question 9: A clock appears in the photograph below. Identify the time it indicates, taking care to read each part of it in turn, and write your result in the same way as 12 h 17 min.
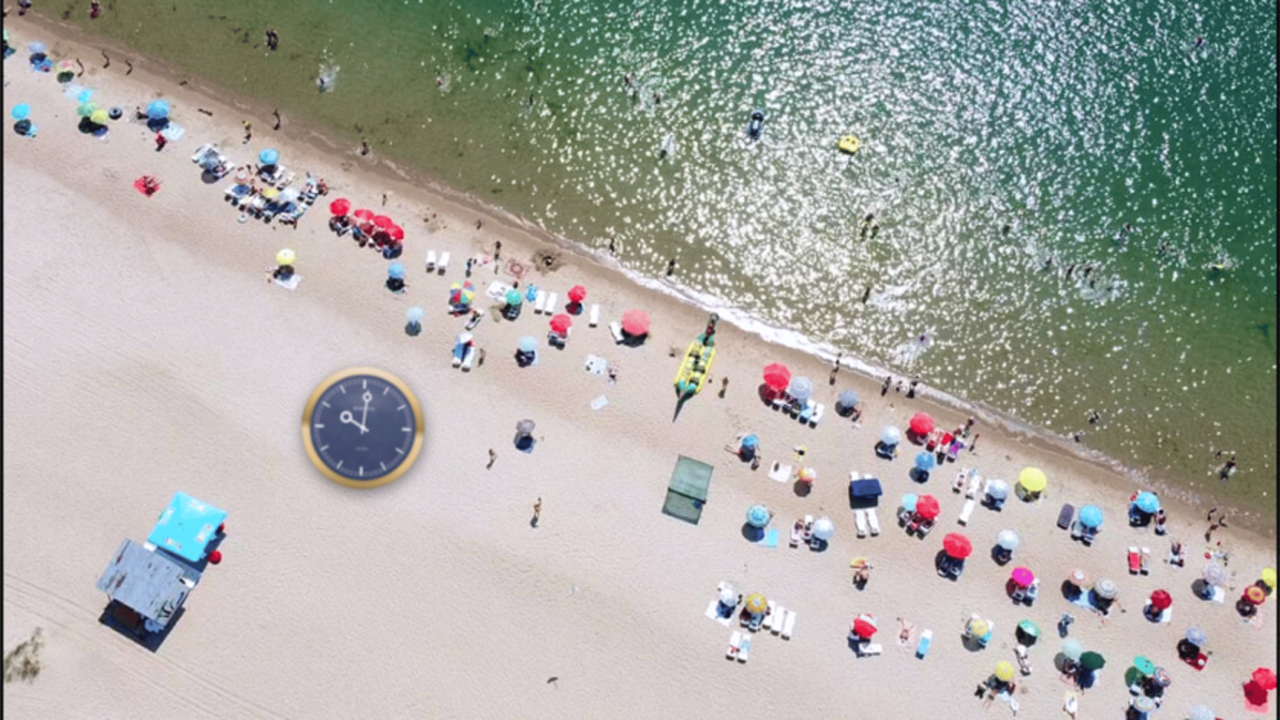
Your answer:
10 h 01 min
